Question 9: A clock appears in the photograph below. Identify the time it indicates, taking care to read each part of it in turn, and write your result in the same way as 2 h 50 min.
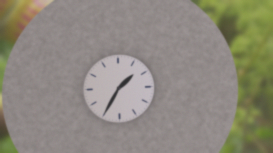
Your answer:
1 h 35 min
